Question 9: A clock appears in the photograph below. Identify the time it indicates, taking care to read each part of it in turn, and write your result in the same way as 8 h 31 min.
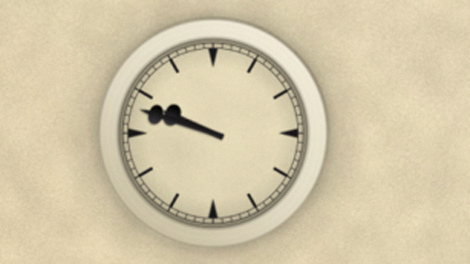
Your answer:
9 h 48 min
